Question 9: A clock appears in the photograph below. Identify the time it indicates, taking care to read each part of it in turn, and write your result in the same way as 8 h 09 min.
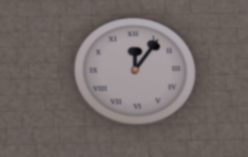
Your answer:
12 h 06 min
